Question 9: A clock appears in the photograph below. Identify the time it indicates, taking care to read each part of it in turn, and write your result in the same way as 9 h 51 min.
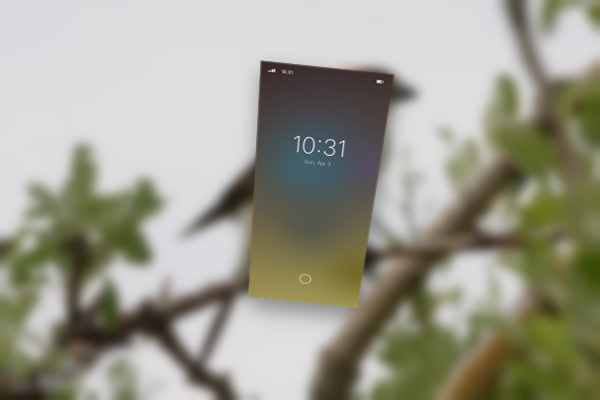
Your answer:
10 h 31 min
